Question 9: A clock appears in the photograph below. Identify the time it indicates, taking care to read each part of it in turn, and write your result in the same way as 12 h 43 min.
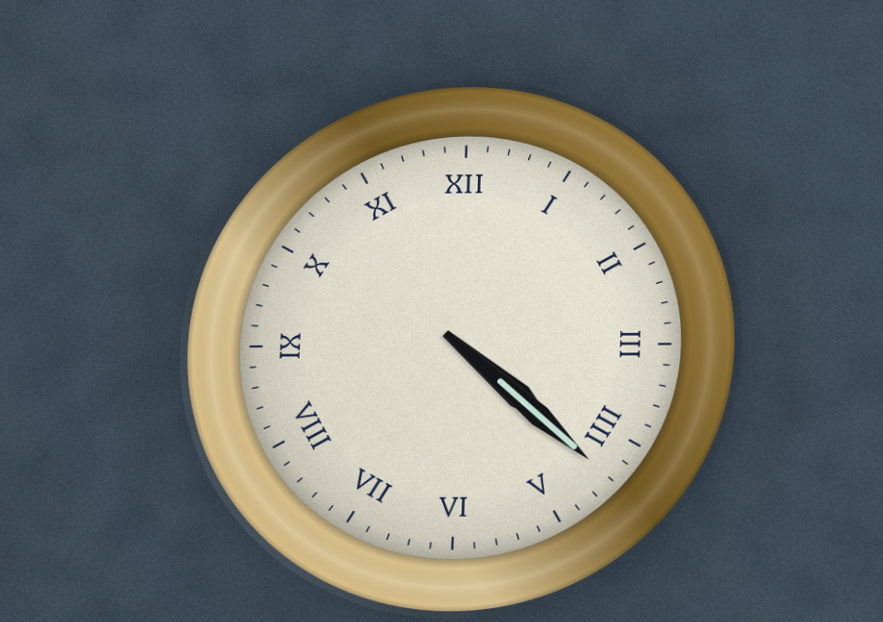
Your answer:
4 h 22 min
